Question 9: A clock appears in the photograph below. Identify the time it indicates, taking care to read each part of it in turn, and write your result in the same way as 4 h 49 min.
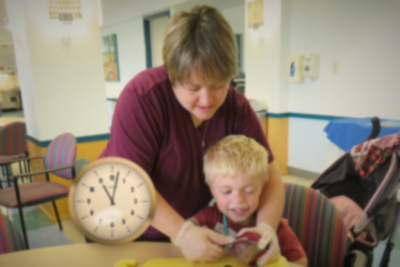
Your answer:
11 h 02 min
